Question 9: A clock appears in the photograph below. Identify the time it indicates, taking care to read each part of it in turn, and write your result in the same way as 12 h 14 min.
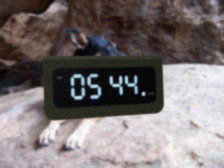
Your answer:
5 h 44 min
